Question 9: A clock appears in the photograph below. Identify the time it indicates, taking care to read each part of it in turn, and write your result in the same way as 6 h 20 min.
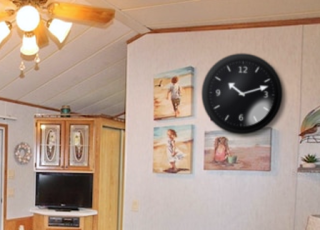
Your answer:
10 h 12 min
